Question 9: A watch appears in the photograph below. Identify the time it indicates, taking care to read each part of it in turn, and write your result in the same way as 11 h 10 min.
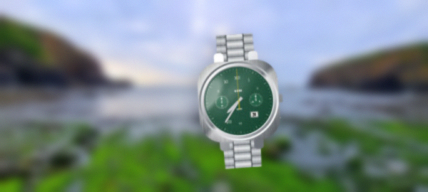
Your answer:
7 h 36 min
